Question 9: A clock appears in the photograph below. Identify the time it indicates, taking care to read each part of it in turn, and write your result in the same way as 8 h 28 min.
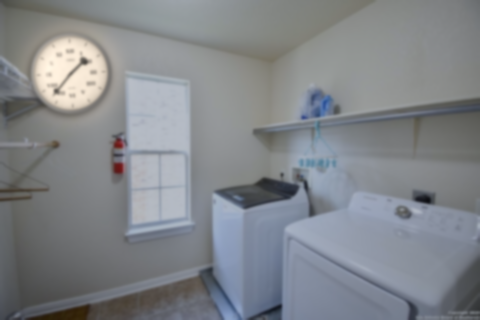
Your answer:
1 h 37 min
